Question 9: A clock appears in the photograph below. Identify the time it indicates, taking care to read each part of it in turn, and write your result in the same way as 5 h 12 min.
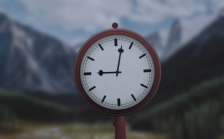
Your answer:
9 h 02 min
